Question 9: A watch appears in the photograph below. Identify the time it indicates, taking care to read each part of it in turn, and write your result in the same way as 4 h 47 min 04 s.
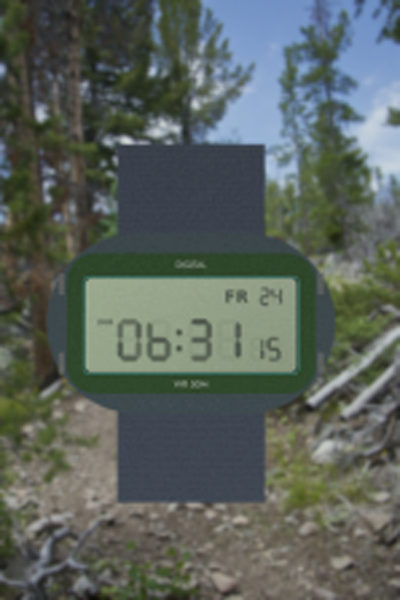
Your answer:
6 h 31 min 15 s
